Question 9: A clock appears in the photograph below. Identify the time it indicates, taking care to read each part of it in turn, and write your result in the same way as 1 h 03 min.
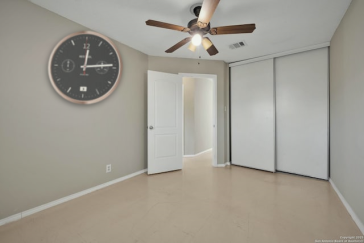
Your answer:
12 h 14 min
